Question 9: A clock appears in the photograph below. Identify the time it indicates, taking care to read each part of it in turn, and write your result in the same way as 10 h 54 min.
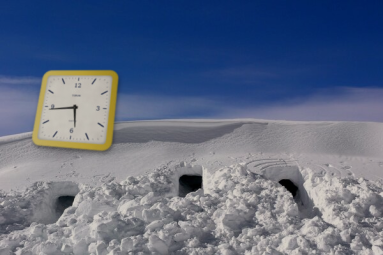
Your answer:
5 h 44 min
